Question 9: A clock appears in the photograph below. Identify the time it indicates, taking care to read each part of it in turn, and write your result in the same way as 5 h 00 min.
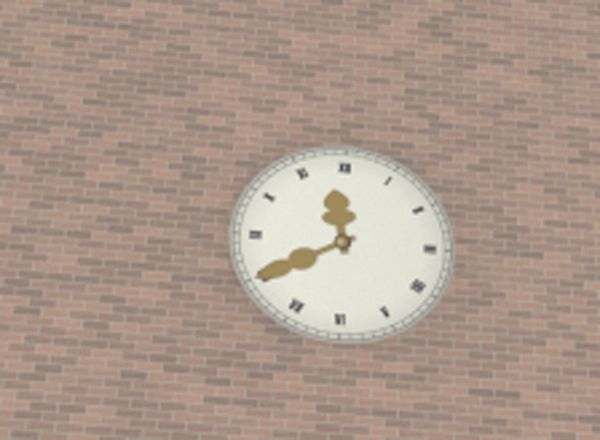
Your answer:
11 h 40 min
